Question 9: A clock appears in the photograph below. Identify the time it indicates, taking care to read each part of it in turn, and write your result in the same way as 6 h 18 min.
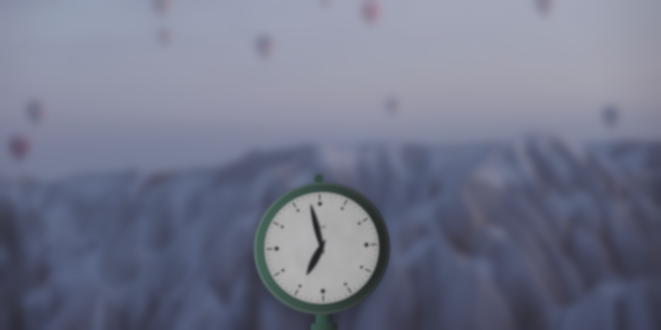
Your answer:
6 h 58 min
